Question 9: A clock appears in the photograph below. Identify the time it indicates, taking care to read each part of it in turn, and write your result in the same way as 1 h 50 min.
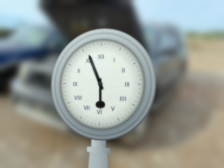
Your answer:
5 h 56 min
